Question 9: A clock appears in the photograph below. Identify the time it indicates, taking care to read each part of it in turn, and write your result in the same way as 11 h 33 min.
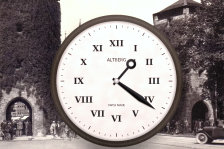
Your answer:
1 h 21 min
